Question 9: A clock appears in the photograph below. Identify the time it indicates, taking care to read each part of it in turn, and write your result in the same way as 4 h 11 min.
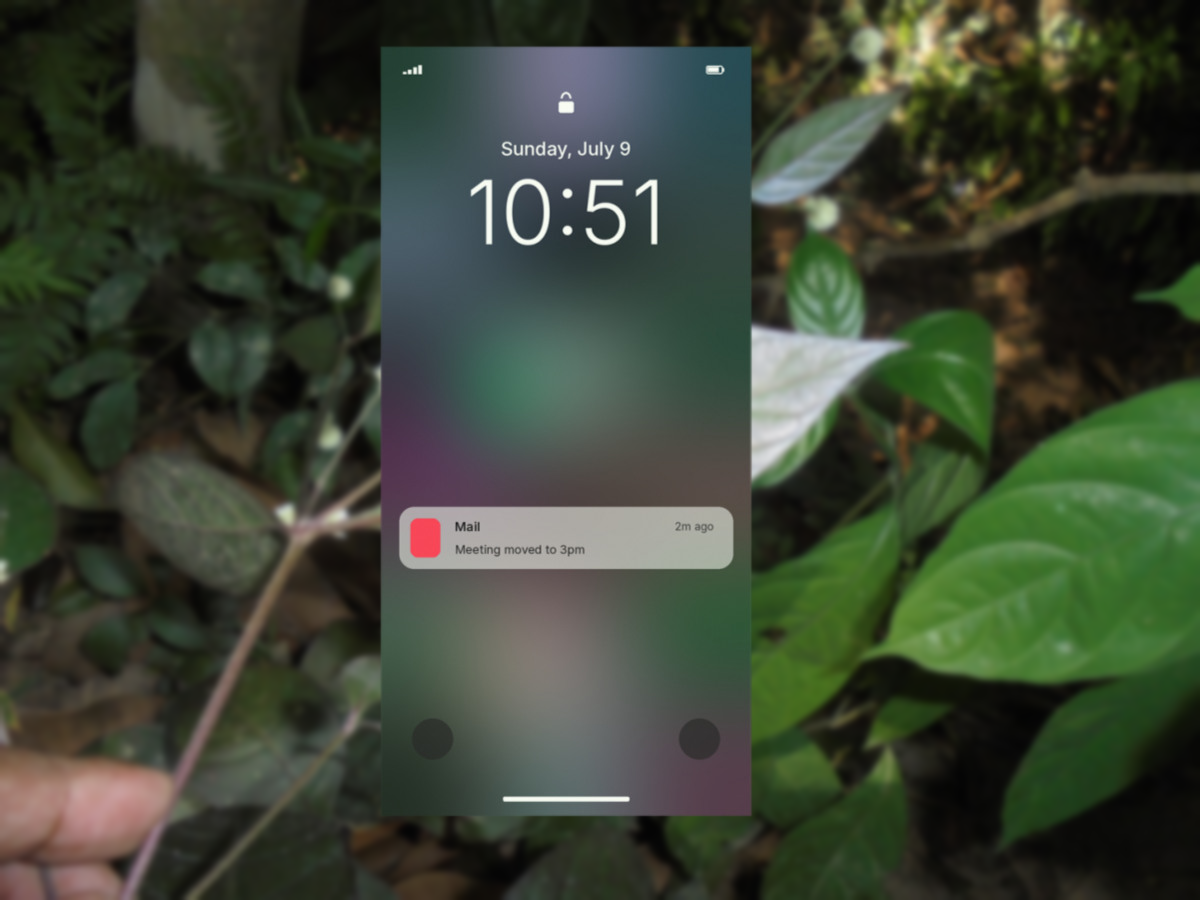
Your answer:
10 h 51 min
